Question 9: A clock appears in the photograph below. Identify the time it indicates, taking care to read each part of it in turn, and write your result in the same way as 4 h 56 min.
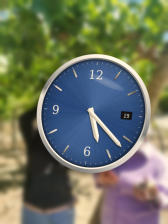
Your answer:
5 h 22 min
